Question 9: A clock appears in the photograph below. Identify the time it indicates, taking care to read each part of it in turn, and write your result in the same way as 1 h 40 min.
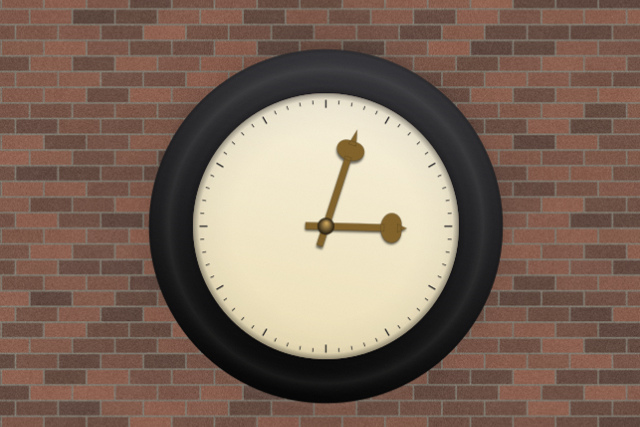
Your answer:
3 h 03 min
